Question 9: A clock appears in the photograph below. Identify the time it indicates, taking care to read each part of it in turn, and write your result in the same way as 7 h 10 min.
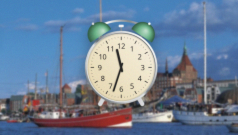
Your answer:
11 h 33 min
